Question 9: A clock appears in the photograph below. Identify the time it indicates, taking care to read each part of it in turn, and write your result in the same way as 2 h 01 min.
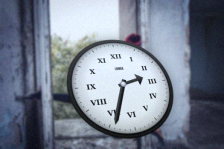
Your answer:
2 h 34 min
